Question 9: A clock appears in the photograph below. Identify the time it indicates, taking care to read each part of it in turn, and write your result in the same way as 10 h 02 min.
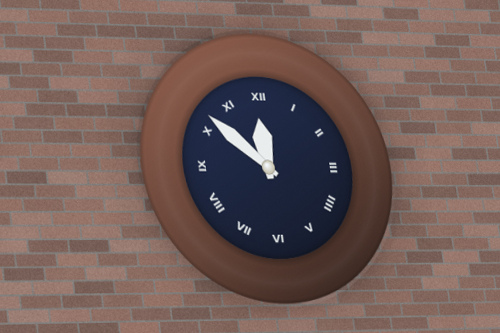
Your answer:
11 h 52 min
